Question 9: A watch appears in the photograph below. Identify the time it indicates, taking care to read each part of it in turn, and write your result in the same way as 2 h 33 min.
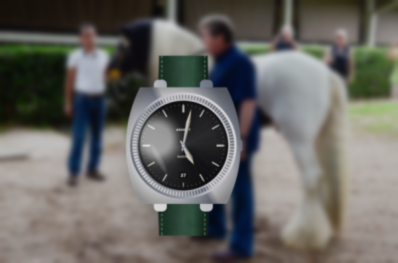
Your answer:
5 h 02 min
